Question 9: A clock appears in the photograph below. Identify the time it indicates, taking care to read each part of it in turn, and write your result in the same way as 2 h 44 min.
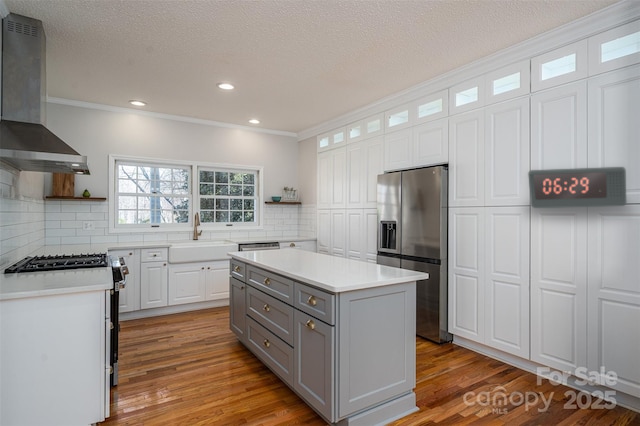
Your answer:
6 h 29 min
